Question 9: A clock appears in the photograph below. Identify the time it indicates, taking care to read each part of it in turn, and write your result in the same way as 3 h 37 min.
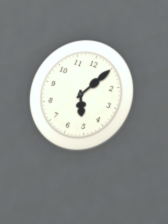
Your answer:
5 h 05 min
